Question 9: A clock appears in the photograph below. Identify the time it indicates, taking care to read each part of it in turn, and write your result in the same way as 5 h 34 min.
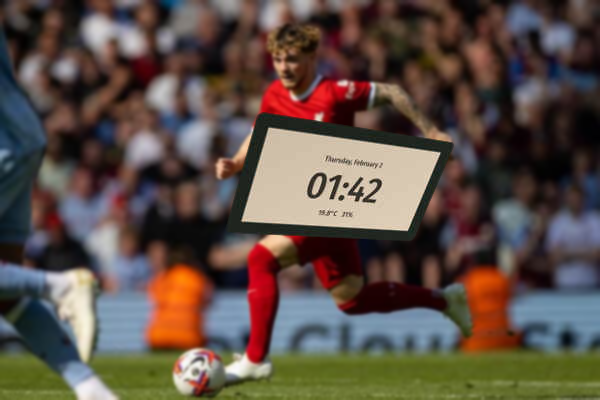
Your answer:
1 h 42 min
